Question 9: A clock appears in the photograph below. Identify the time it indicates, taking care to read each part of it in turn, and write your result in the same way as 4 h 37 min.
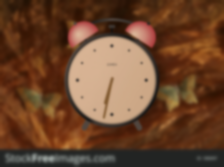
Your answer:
6 h 32 min
